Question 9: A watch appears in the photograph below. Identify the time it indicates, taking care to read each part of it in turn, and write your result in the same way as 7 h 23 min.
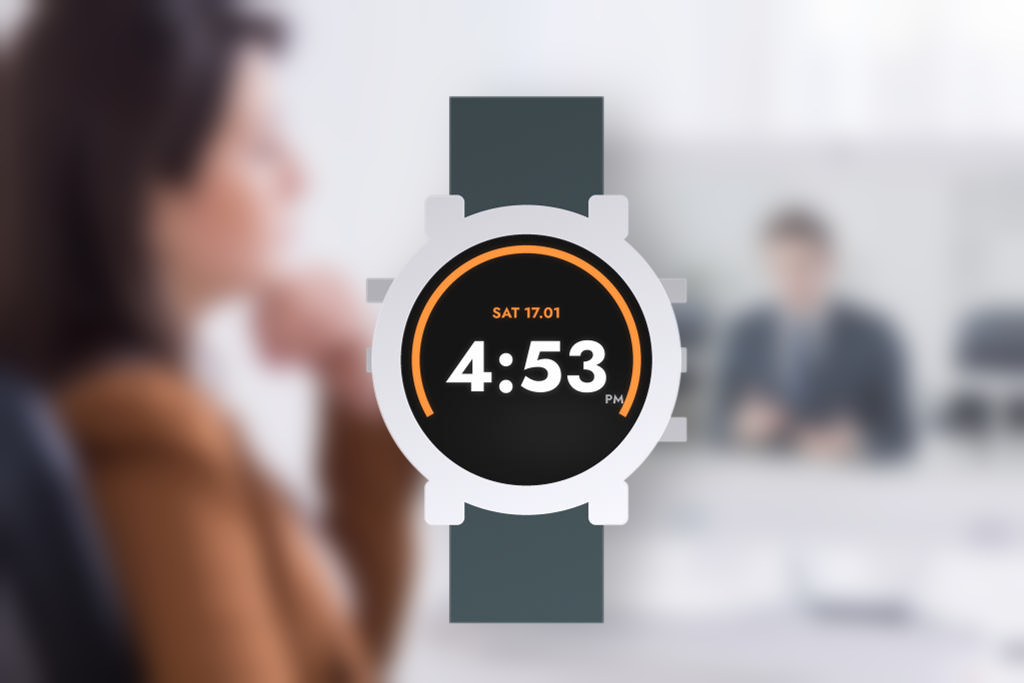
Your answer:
4 h 53 min
